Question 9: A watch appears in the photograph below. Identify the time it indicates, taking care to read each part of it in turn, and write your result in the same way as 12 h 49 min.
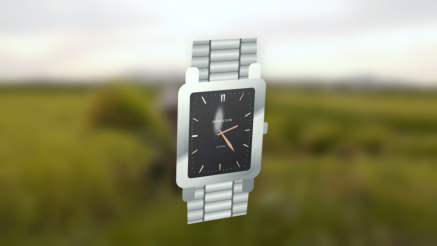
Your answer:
2 h 24 min
